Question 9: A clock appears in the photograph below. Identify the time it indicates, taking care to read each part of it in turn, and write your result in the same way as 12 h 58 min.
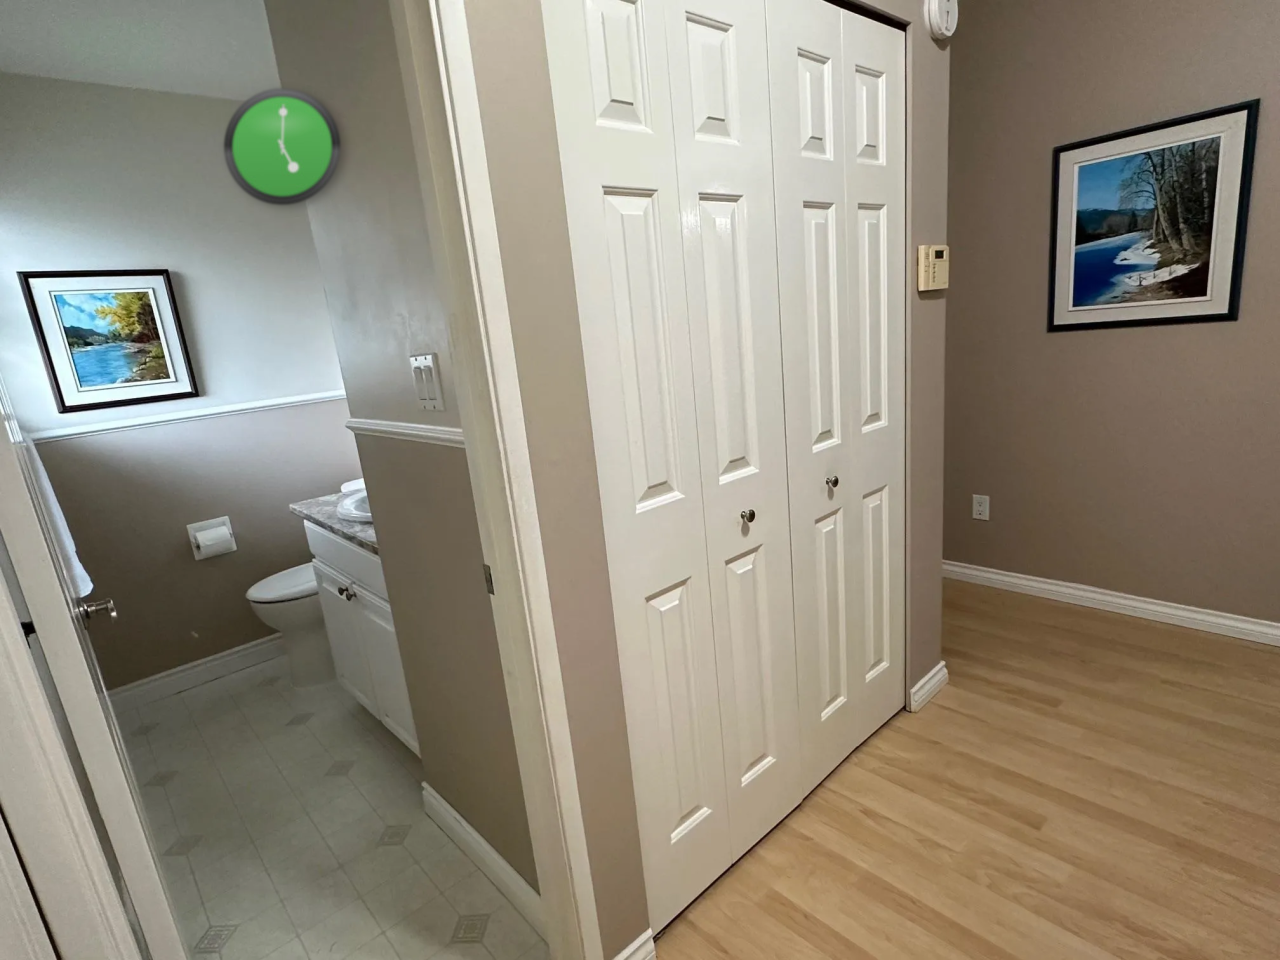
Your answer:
5 h 00 min
